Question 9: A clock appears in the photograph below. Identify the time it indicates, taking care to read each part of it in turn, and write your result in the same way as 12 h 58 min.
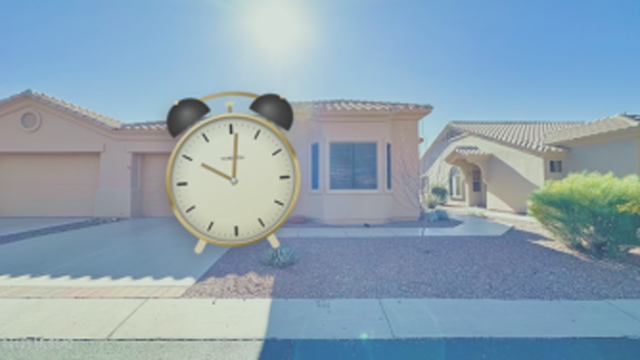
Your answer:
10 h 01 min
